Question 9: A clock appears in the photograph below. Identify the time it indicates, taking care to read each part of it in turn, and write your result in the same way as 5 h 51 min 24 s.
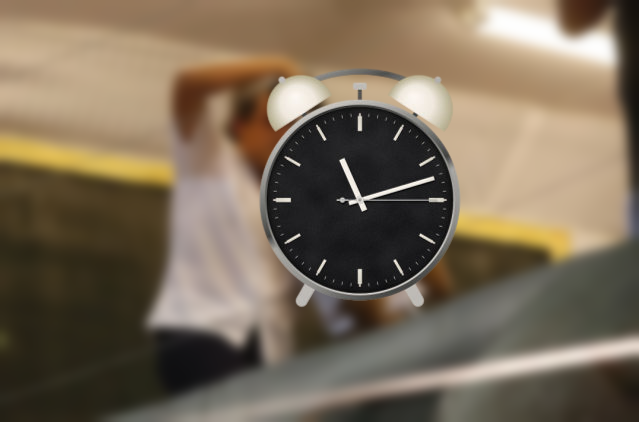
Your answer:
11 h 12 min 15 s
